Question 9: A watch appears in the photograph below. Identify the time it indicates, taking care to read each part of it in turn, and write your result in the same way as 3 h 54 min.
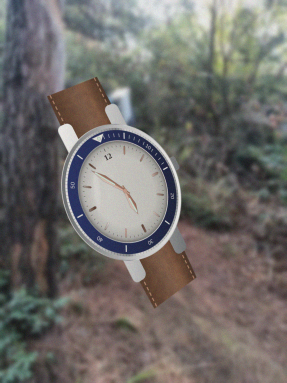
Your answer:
5 h 54 min
